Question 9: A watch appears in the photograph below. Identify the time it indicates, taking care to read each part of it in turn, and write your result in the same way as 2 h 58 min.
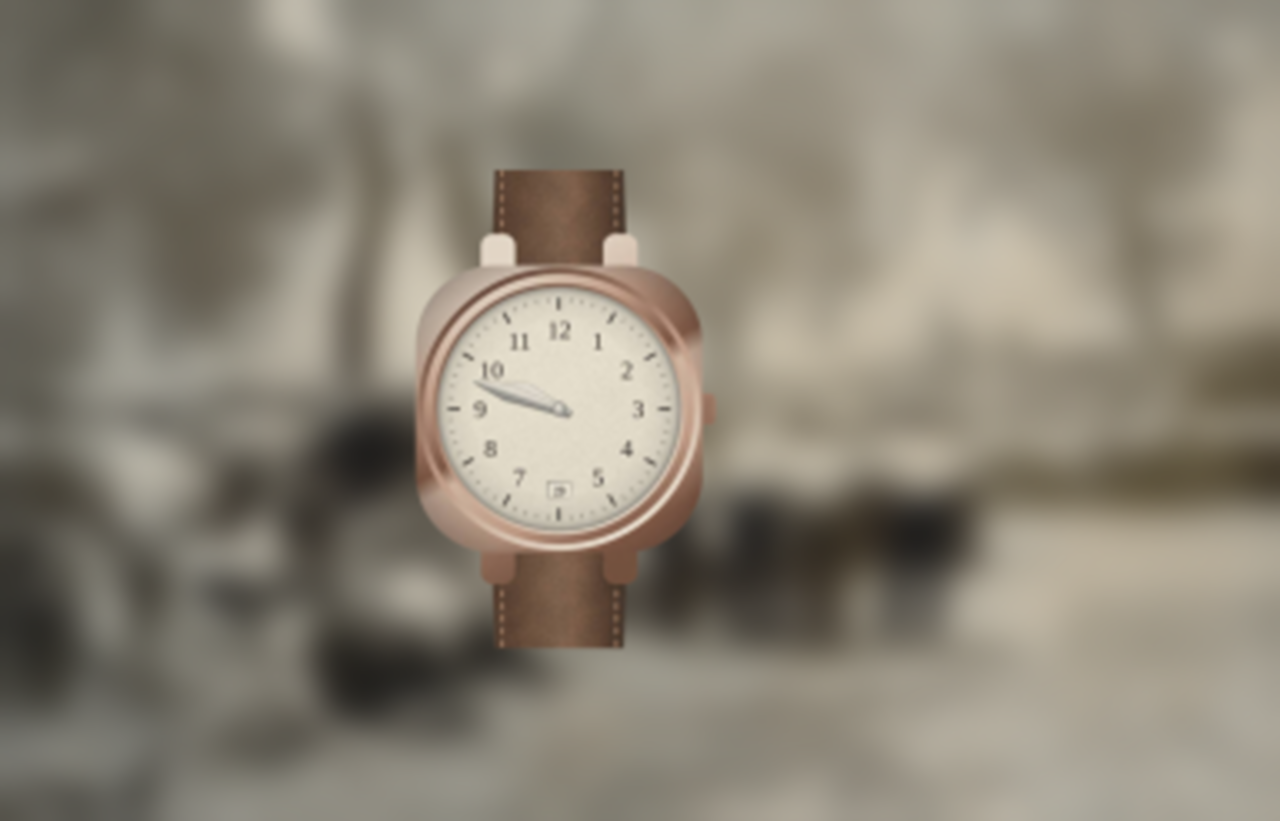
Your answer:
9 h 48 min
